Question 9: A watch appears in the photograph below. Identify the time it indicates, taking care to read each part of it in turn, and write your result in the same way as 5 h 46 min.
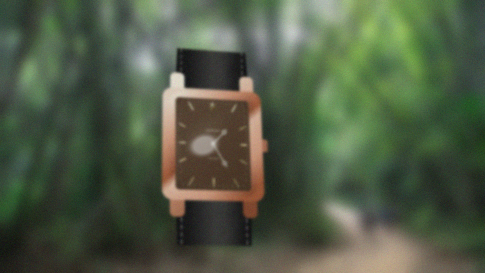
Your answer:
1 h 25 min
